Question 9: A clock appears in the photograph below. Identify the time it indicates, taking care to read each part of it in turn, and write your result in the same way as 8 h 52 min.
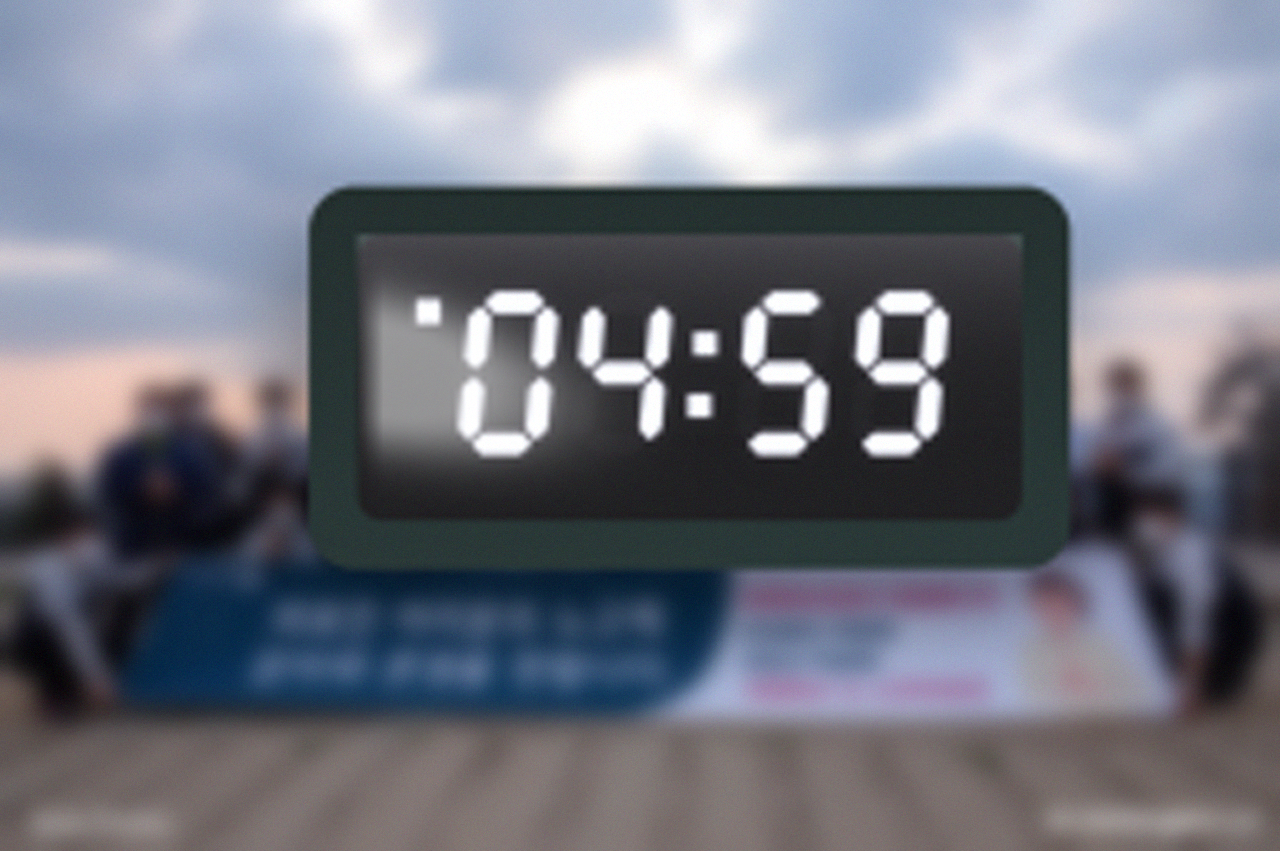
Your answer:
4 h 59 min
